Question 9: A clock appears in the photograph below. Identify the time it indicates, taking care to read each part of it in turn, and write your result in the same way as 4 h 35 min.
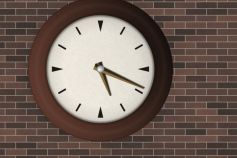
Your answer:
5 h 19 min
